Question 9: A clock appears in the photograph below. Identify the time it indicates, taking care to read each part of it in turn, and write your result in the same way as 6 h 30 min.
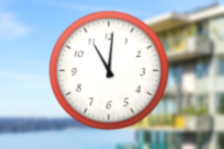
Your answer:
11 h 01 min
